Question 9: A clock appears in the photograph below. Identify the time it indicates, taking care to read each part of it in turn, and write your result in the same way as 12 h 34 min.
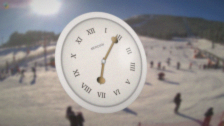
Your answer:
7 h 09 min
